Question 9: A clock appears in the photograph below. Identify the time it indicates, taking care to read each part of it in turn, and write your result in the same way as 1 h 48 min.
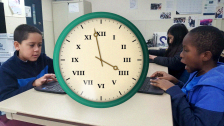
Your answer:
3 h 58 min
